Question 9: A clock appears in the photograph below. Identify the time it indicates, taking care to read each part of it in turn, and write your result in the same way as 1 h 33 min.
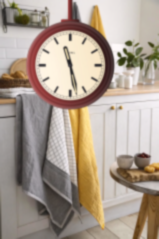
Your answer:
11 h 28 min
